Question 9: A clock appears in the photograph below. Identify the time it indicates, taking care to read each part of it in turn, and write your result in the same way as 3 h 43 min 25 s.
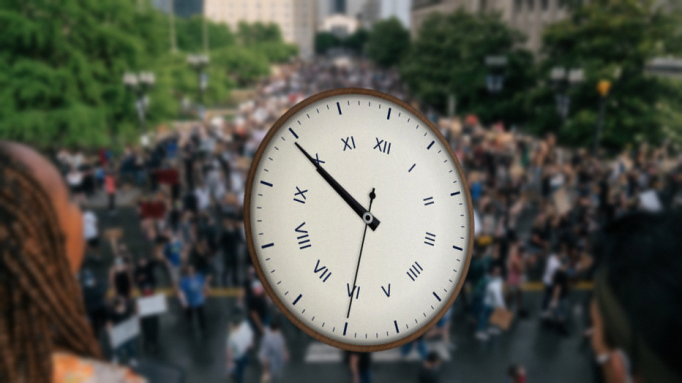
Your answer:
9 h 49 min 30 s
